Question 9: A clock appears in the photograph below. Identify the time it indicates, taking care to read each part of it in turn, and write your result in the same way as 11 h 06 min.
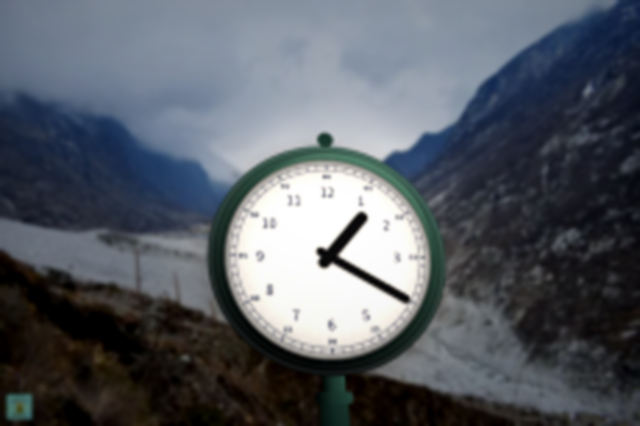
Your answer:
1 h 20 min
